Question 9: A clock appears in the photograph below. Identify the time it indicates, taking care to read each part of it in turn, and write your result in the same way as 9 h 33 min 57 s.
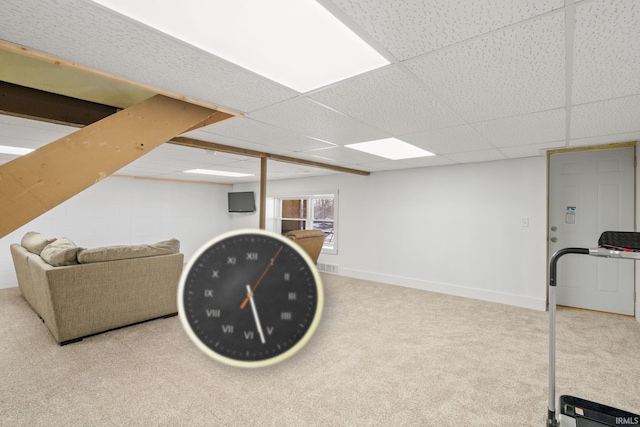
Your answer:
5 h 27 min 05 s
